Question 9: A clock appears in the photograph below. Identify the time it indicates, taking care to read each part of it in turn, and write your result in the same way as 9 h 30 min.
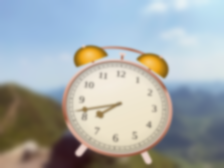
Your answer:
7 h 42 min
